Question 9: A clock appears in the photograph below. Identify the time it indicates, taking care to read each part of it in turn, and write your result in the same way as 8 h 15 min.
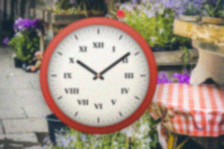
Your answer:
10 h 09 min
